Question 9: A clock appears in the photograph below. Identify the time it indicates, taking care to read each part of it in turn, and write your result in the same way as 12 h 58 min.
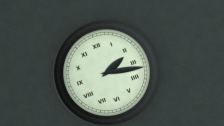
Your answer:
2 h 17 min
